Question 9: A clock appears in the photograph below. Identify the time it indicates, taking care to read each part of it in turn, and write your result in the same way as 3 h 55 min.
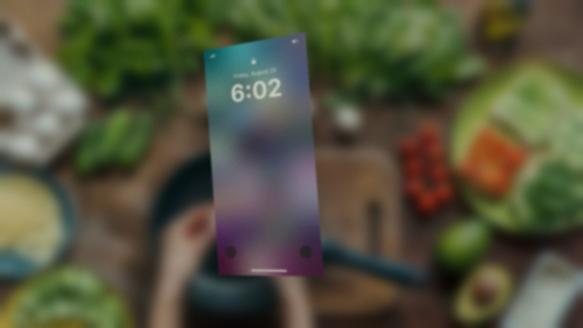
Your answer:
6 h 02 min
